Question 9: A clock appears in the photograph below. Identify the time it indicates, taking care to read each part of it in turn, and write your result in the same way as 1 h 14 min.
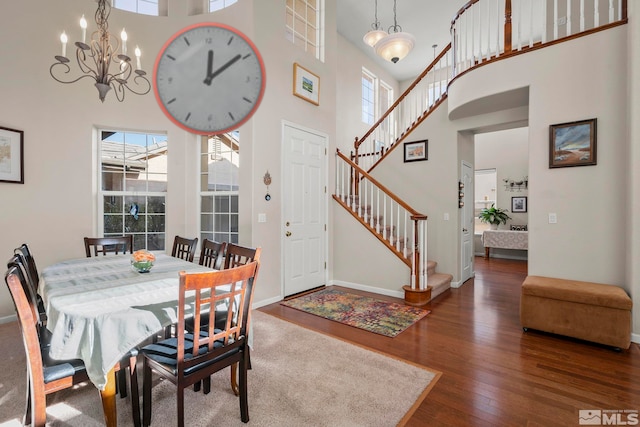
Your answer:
12 h 09 min
